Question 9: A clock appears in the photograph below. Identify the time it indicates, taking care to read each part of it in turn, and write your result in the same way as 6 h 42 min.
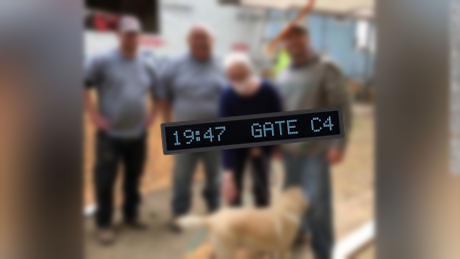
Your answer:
19 h 47 min
